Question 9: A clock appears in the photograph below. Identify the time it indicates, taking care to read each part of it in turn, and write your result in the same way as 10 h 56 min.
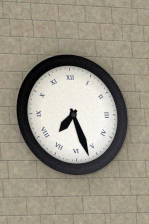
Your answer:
7 h 27 min
